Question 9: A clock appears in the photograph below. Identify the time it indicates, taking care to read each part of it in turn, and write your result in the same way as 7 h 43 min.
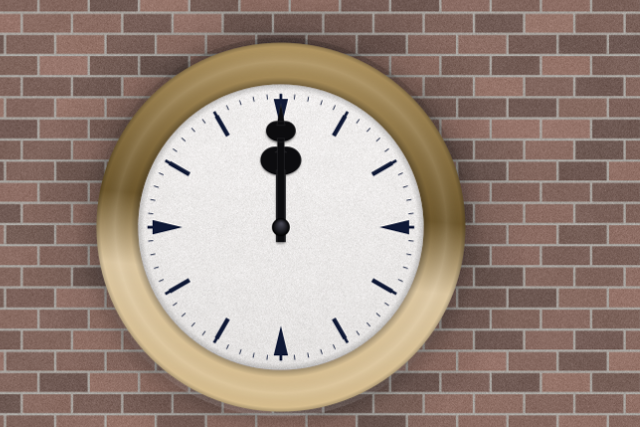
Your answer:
12 h 00 min
